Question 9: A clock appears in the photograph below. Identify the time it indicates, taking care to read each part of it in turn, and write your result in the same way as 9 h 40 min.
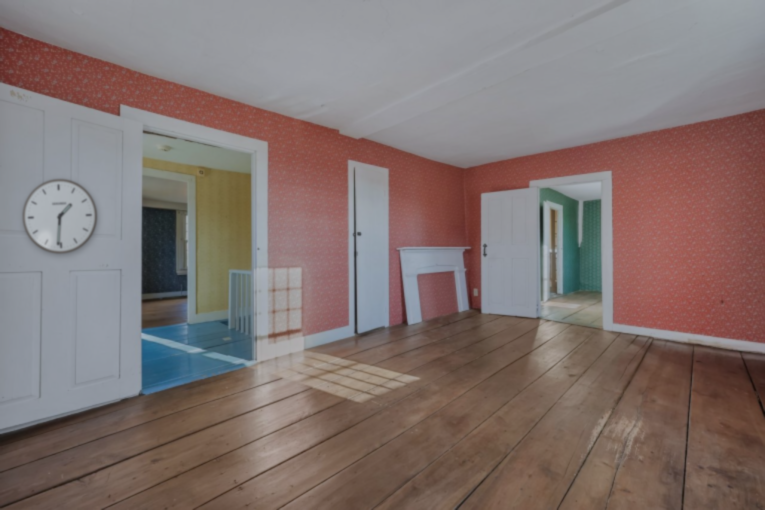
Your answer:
1 h 31 min
